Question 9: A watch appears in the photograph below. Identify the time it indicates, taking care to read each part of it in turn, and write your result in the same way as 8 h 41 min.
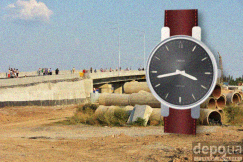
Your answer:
3 h 43 min
